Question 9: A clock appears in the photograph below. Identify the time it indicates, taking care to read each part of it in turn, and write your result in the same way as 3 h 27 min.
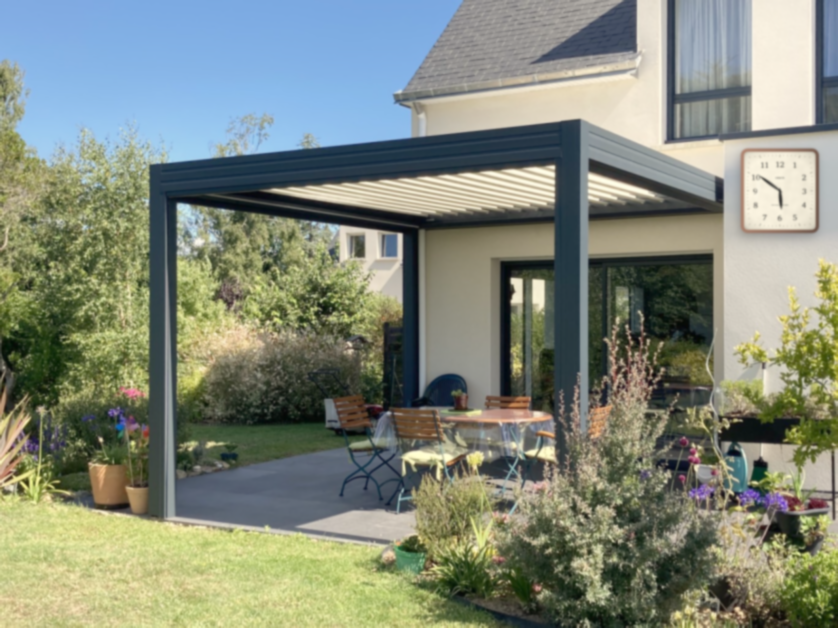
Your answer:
5 h 51 min
